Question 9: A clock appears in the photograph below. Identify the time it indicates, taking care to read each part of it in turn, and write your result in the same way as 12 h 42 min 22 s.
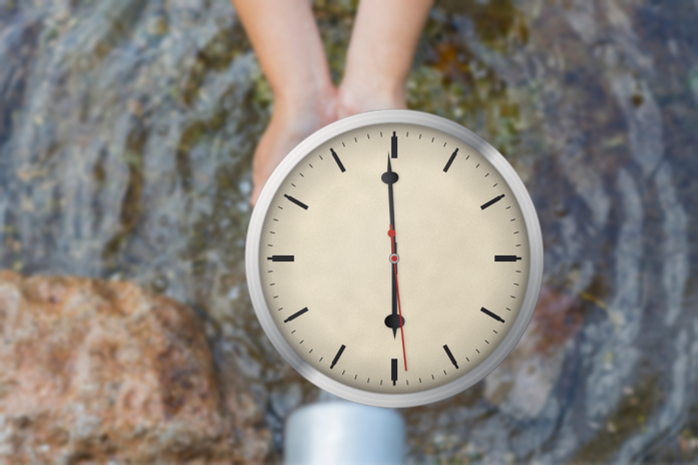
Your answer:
5 h 59 min 29 s
